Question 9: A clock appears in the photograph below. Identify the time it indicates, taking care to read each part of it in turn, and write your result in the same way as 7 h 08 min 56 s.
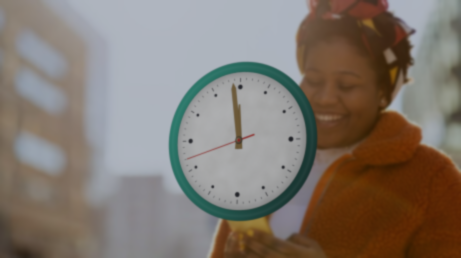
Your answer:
11 h 58 min 42 s
